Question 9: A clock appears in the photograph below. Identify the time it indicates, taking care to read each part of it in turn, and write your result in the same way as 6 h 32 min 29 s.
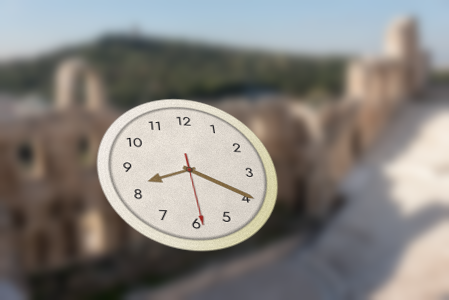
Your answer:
8 h 19 min 29 s
